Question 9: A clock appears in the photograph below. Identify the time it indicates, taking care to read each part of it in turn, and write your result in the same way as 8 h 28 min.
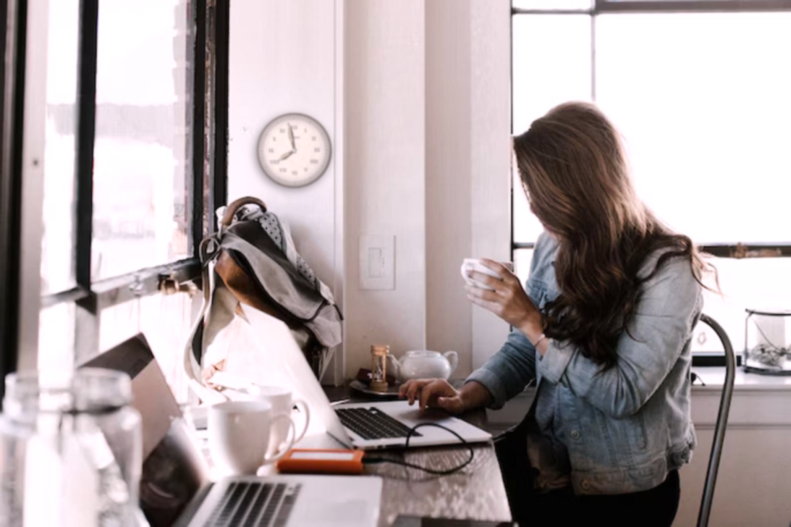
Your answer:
7 h 58 min
